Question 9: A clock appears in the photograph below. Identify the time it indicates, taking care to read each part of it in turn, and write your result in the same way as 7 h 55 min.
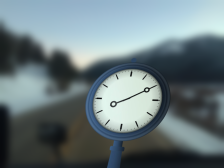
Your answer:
8 h 10 min
